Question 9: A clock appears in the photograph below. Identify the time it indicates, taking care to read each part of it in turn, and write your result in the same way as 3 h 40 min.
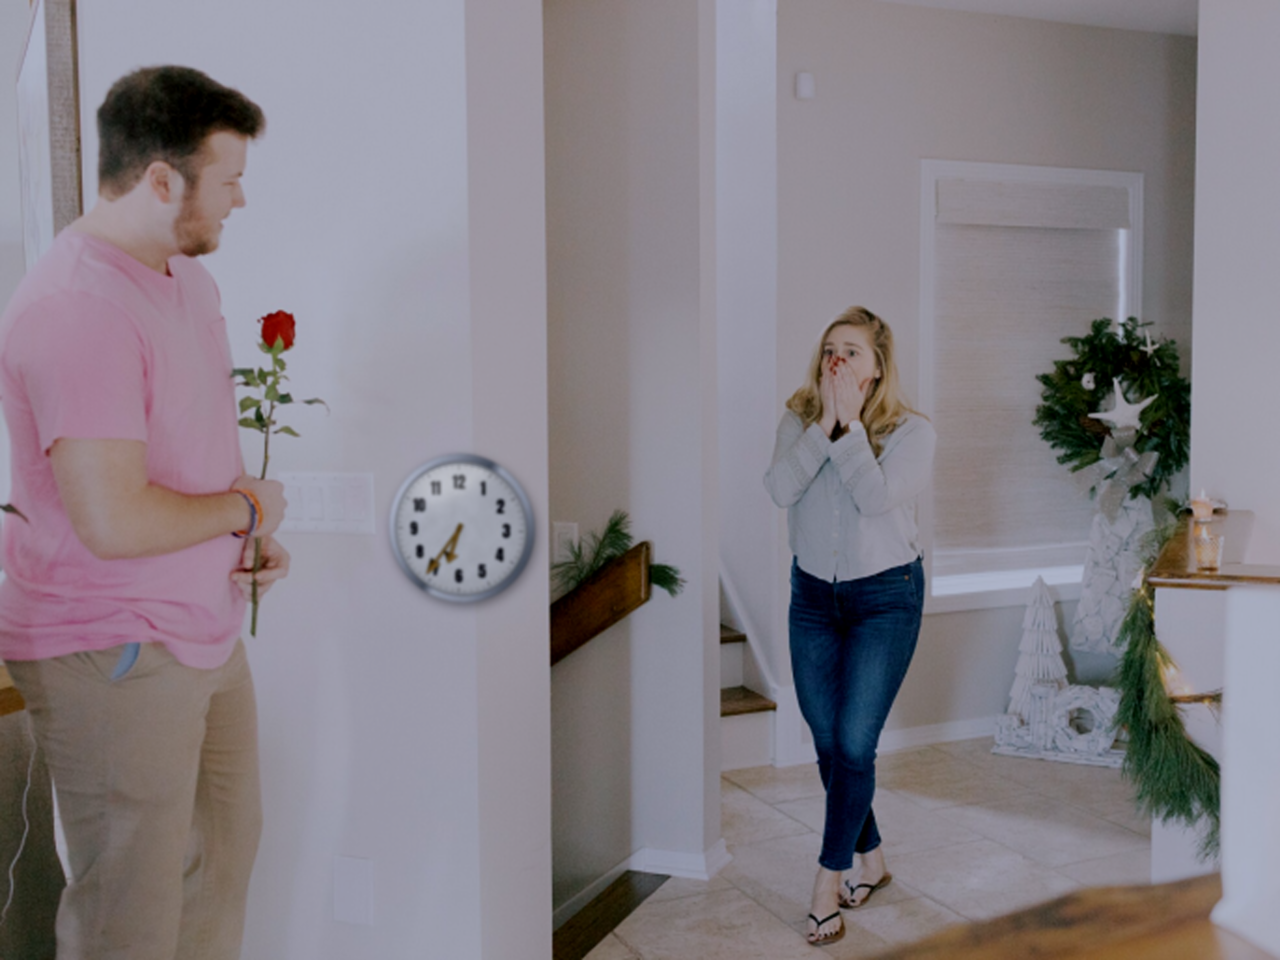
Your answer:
6 h 36 min
